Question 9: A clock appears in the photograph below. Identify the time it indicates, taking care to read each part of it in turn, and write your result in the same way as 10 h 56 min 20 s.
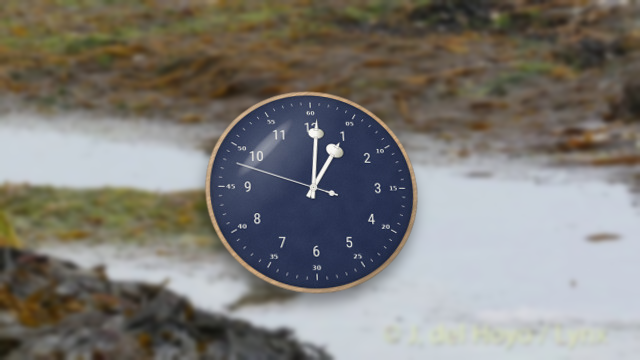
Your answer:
1 h 00 min 48 s
